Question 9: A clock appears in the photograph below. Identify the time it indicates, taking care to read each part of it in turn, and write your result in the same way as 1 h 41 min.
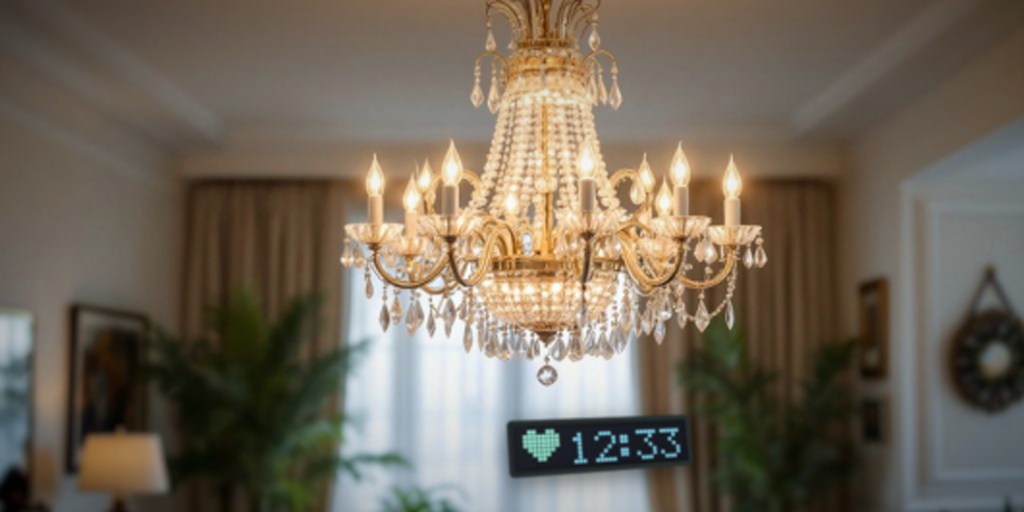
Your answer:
12 h 33 min
